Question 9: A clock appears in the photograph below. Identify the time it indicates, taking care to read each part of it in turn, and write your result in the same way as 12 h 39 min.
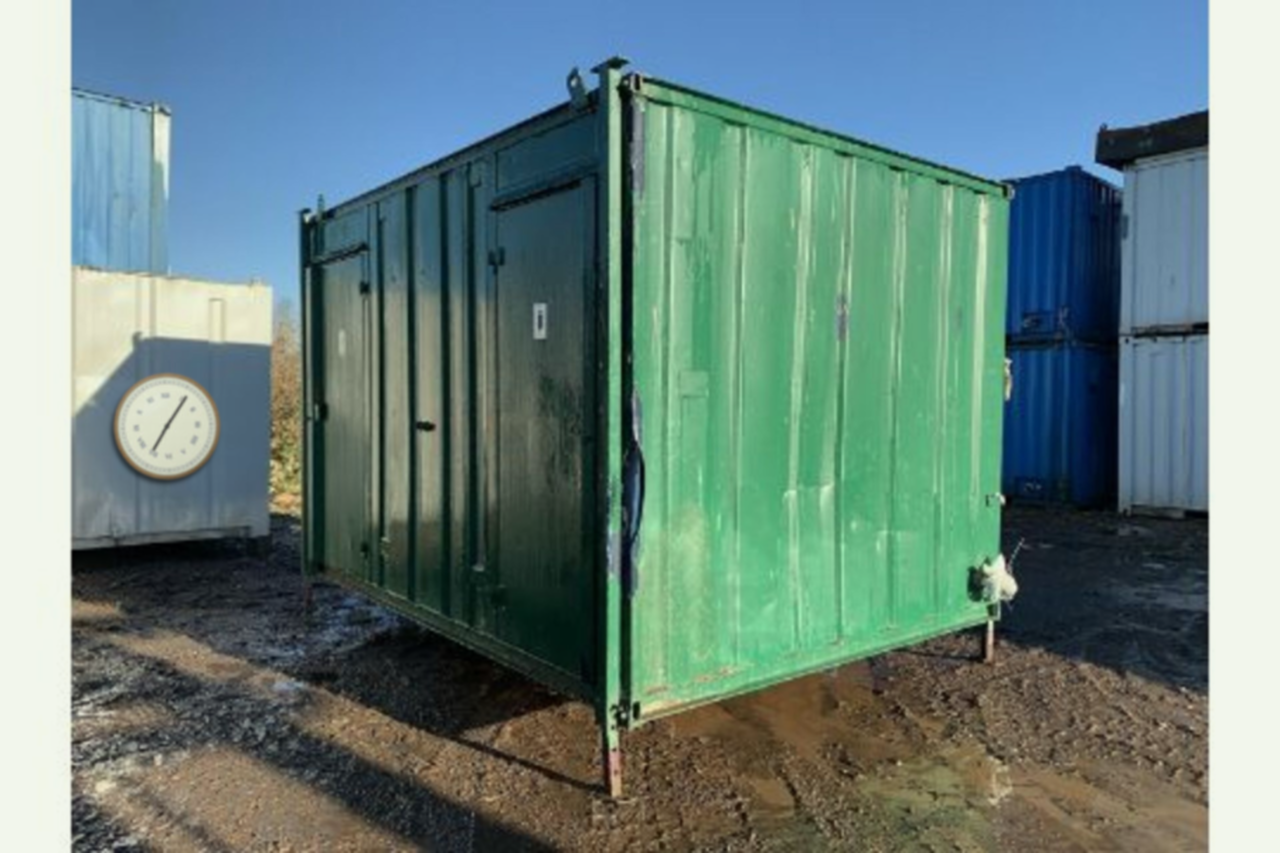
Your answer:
7 h 06 min
